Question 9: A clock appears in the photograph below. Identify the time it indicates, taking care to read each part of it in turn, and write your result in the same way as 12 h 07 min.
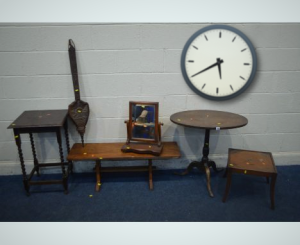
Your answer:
5 h 40 min
